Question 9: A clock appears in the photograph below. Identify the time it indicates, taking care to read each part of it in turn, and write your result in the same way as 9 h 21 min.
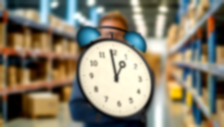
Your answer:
12 h 59 min
